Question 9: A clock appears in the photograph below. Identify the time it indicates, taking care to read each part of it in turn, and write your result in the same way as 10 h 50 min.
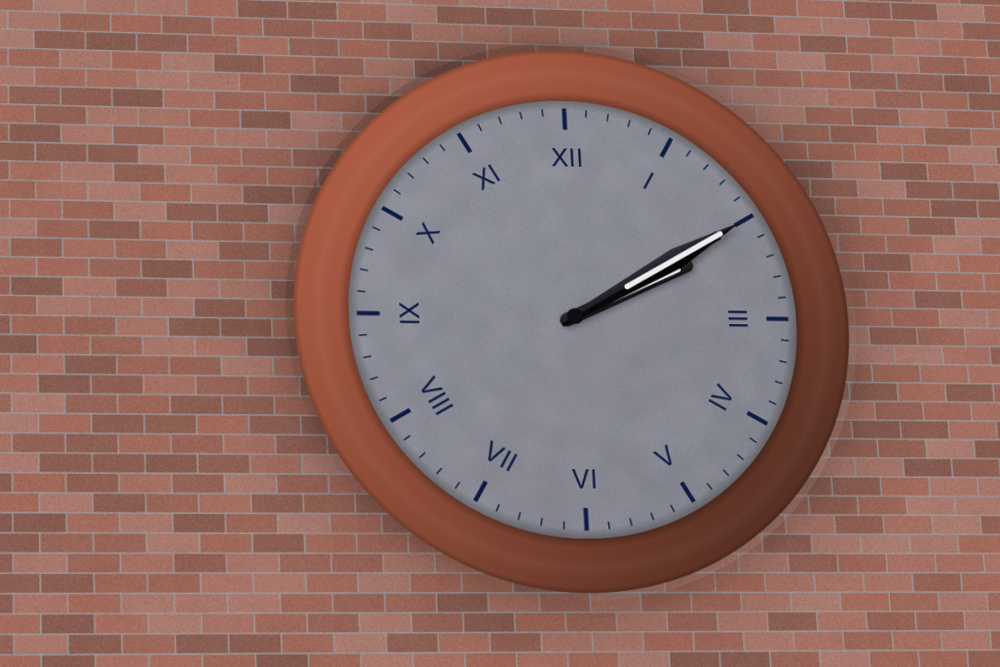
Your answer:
2 h 10 min
